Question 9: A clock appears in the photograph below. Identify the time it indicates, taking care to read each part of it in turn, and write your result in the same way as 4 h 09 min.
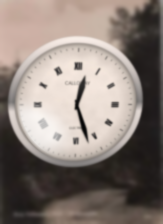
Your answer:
12 h 27 min
